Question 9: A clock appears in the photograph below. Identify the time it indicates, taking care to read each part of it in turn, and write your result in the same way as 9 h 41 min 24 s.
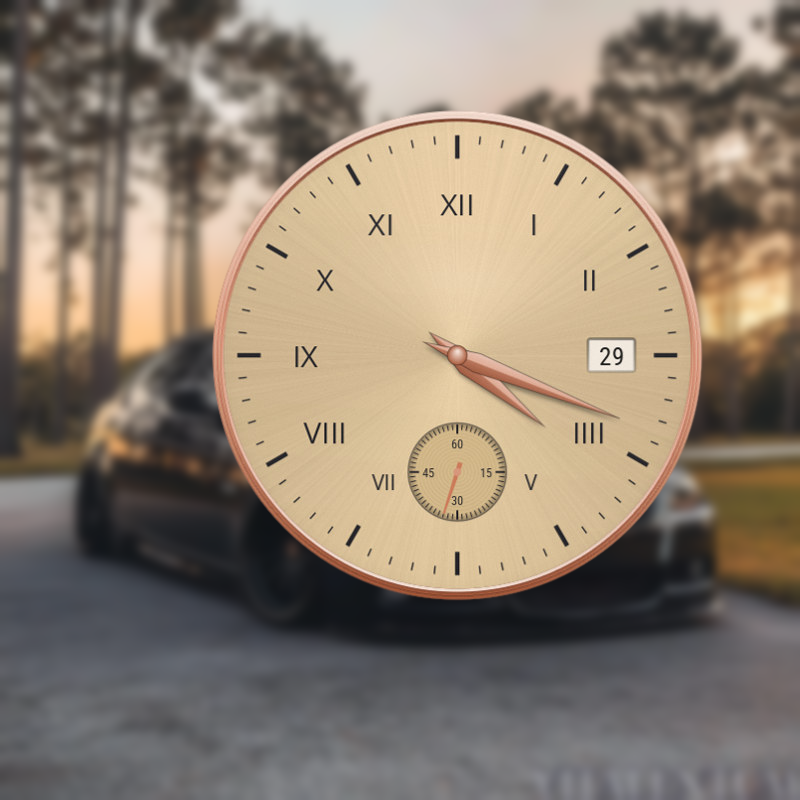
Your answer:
4 h 18 min 33 s
